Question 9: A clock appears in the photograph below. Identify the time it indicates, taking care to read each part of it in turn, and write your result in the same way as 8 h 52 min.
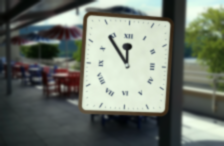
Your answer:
11 h 54 min
